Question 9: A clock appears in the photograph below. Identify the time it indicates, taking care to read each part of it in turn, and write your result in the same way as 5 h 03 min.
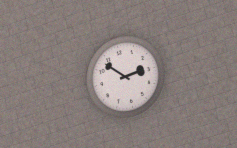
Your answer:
2 h 53 min
